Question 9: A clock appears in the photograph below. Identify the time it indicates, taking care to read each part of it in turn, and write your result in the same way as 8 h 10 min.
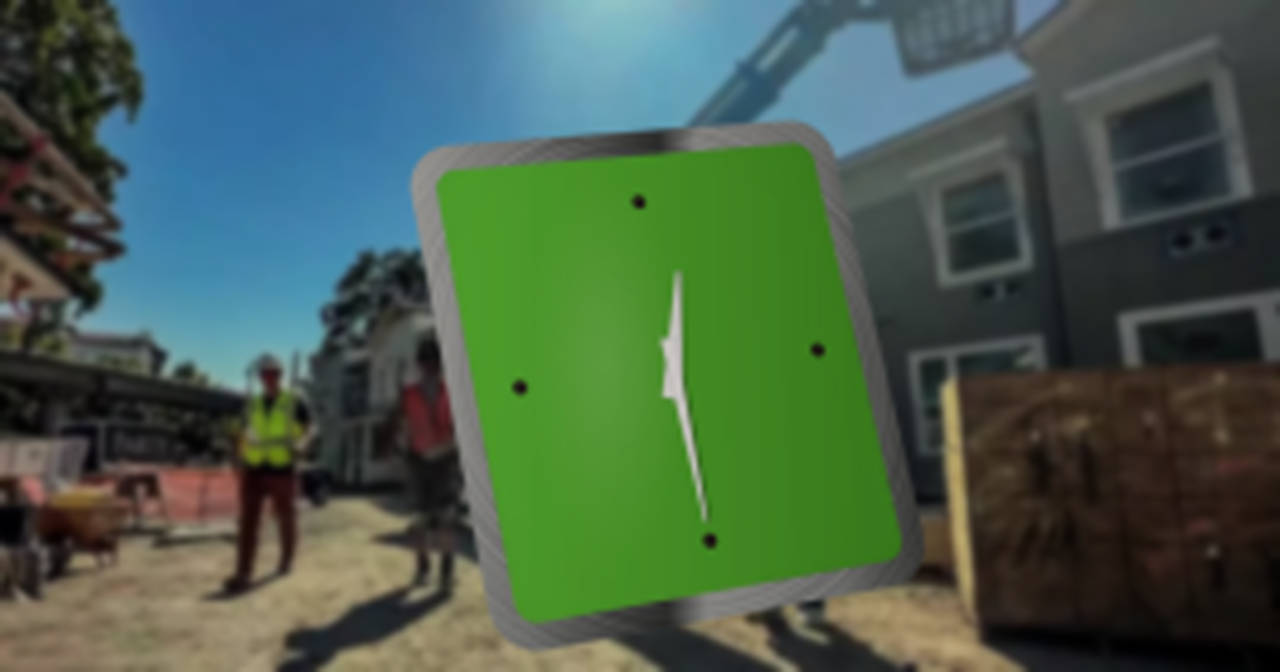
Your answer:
12 h 30 min
